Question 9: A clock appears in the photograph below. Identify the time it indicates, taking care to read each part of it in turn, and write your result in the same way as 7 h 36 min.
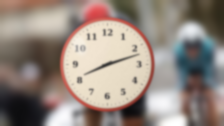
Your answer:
8 h 12 min
